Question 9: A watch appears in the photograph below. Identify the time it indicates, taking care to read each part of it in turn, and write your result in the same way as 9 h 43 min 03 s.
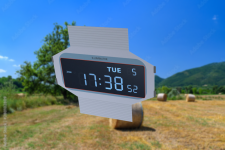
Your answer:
17 h 38 min 52 s
